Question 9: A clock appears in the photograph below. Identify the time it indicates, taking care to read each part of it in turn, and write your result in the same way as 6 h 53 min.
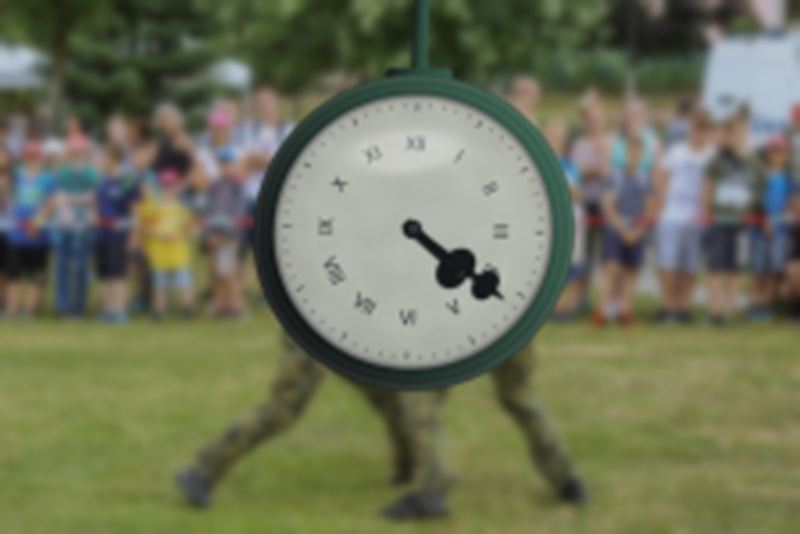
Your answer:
4 h 21 min
